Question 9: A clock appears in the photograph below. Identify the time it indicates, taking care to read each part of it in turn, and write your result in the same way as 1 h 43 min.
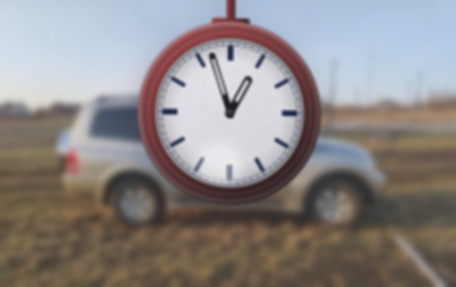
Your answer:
12 h 57 min
